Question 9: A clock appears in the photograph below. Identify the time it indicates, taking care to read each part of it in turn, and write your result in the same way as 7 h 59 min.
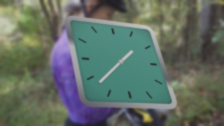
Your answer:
1 h 38 min
